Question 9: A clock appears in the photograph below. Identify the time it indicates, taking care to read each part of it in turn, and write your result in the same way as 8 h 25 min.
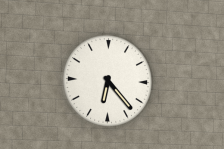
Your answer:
6 h 23 min
